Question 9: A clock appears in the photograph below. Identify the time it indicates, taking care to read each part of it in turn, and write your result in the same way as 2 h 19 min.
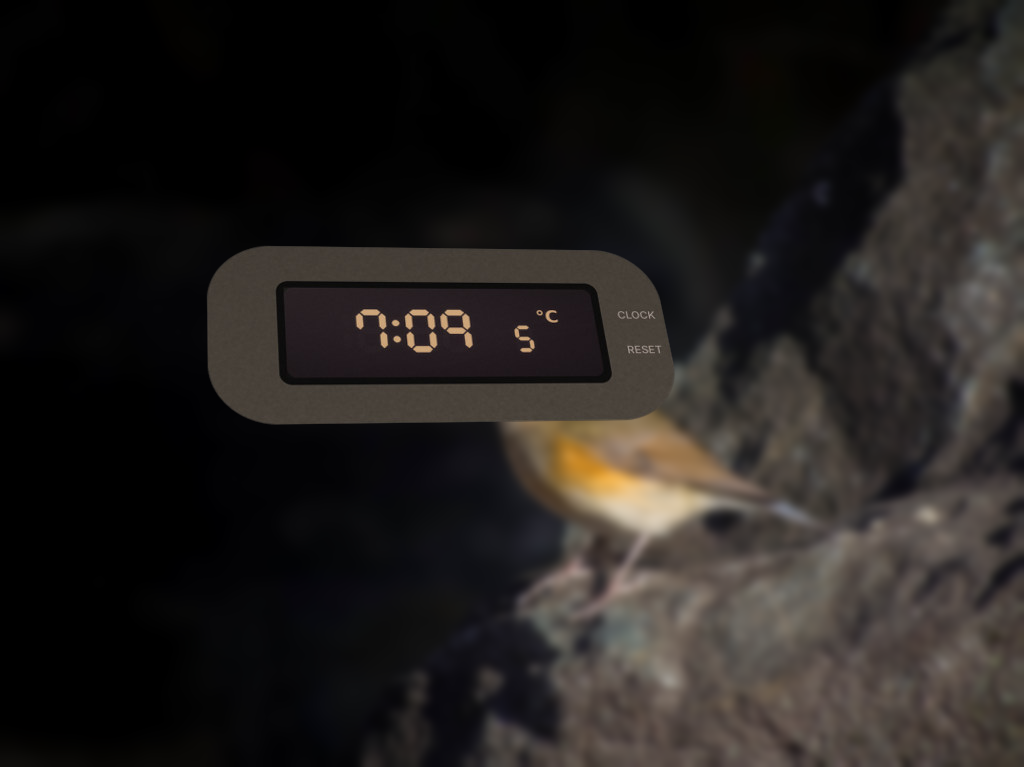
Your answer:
7 h 09 min
